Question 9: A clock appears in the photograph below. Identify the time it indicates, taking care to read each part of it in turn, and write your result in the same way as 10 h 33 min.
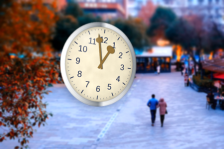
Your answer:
12 h 58 min
